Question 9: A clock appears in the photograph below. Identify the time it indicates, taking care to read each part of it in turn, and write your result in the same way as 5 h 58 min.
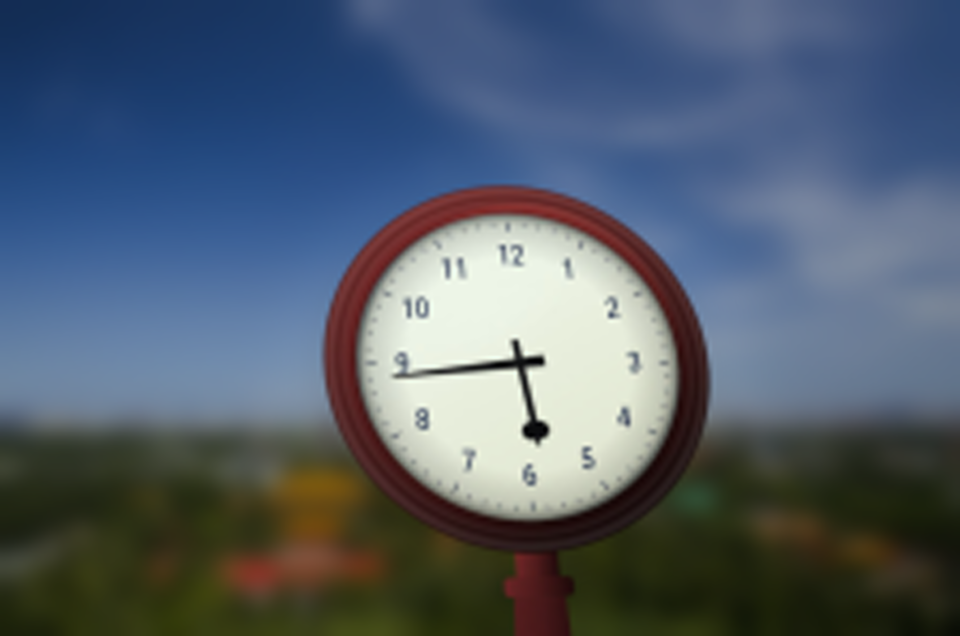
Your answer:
5 h 44 min
